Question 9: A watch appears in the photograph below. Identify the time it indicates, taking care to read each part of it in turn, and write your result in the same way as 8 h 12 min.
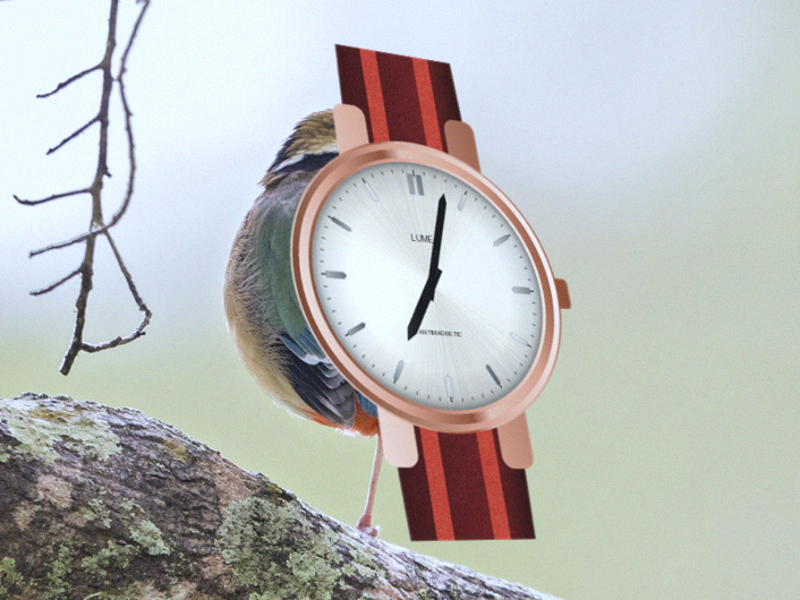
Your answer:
7 h 03 min
